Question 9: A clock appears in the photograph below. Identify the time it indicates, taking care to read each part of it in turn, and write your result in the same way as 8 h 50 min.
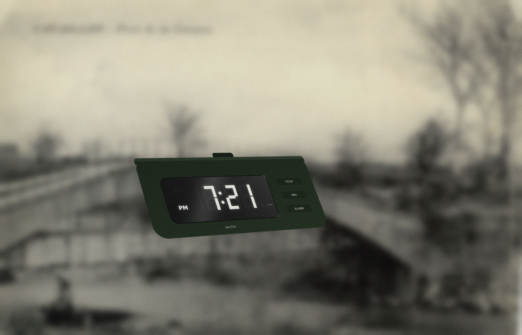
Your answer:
7 h 21 min
